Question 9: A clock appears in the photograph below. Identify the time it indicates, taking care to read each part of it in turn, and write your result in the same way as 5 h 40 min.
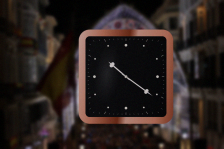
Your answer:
10 h 21 min
